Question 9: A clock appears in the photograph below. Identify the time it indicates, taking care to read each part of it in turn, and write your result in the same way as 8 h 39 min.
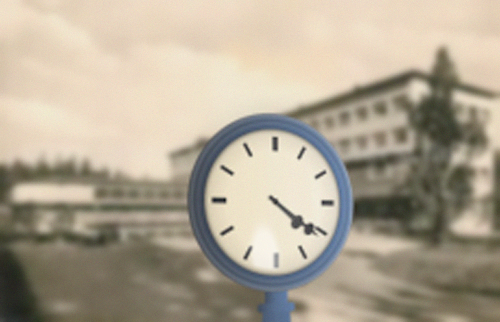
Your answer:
4 h 21 min
